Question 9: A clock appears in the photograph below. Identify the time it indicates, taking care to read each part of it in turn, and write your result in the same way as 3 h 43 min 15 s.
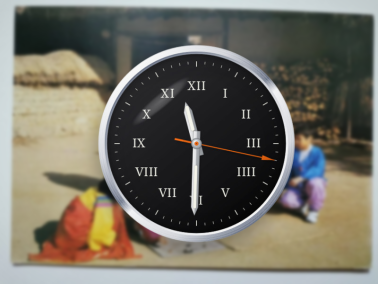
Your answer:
11 h 30 min 17 s
